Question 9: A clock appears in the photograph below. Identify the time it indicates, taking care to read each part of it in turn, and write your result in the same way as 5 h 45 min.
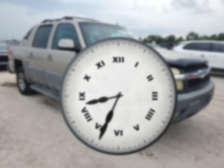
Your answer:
8 h 34 min
